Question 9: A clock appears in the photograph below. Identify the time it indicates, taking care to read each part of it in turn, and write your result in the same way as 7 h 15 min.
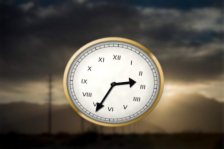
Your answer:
2 h 34 min
